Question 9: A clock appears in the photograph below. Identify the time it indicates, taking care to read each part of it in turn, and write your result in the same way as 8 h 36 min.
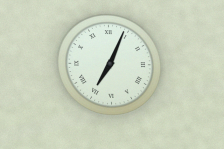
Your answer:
7 h 04 min
